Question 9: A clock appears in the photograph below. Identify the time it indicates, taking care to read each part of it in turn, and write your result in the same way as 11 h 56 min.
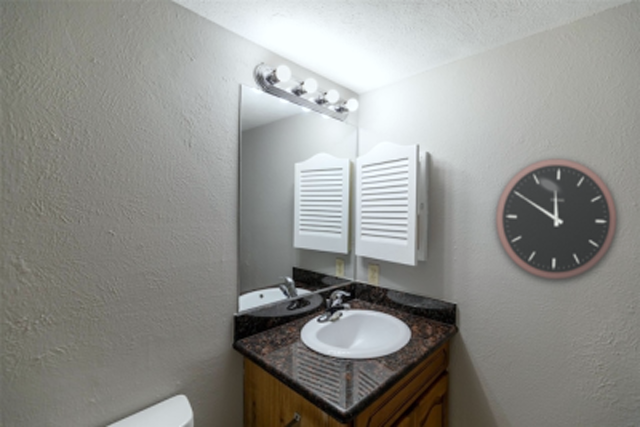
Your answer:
11 h 50 min
